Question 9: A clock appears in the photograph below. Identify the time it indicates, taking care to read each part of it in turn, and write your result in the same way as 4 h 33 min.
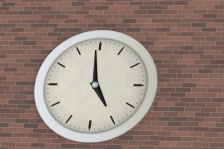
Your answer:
4 h 59 min
